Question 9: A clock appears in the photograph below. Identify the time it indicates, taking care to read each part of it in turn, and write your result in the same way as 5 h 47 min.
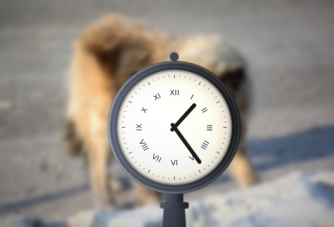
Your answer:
1 h 24 min
